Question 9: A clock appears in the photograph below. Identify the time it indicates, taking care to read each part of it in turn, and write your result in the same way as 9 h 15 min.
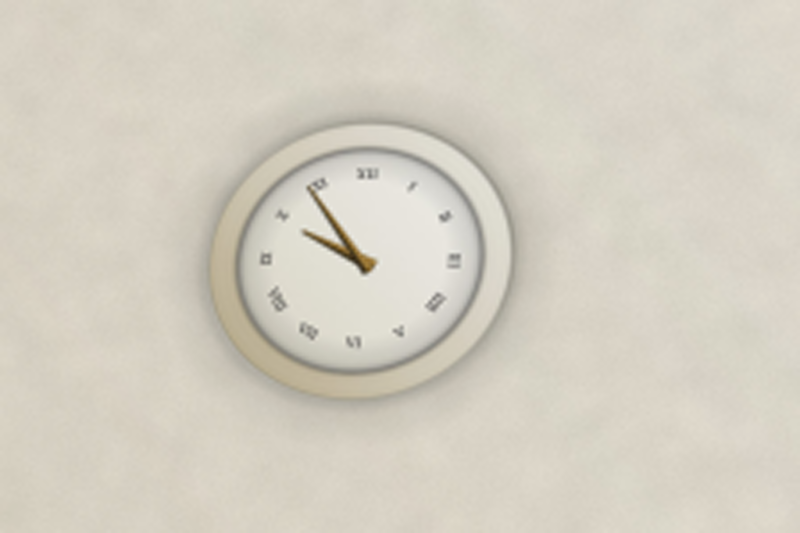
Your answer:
9 h 54 min
